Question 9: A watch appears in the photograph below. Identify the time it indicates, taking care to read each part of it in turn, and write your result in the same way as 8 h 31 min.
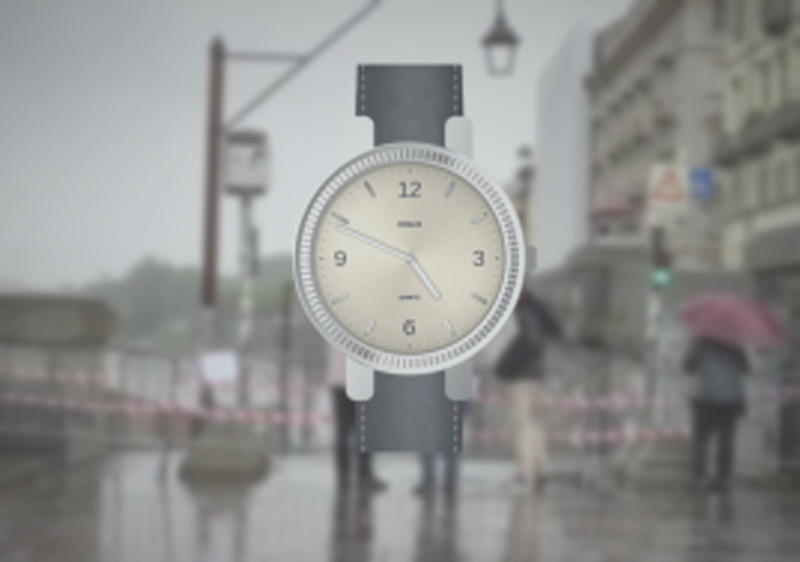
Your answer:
4 h 49 min
